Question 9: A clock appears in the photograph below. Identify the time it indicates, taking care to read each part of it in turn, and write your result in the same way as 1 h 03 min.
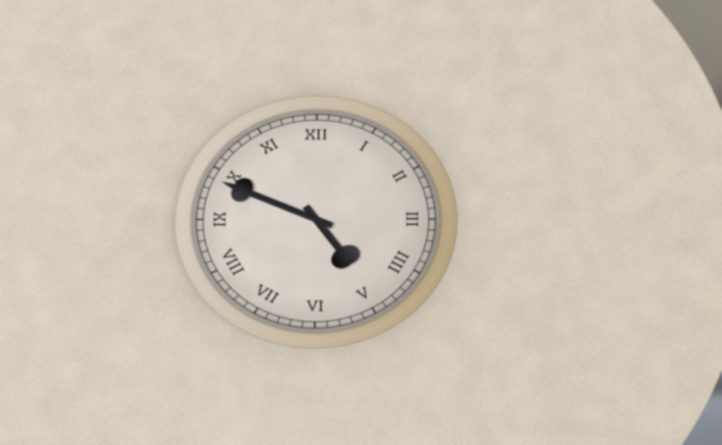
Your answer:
4 h 49 min
